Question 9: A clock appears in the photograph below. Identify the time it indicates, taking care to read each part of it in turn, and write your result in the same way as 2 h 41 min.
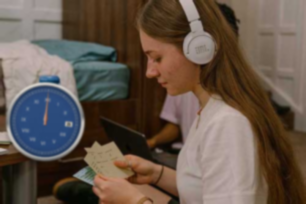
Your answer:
12 h 00 min
